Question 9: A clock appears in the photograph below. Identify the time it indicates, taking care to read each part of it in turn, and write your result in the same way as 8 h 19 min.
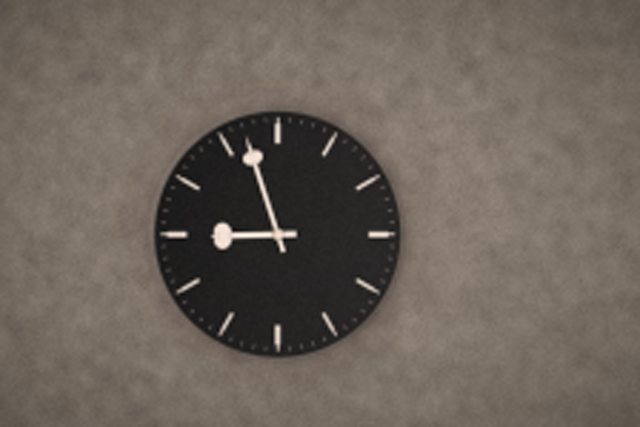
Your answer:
8 h 57 min
